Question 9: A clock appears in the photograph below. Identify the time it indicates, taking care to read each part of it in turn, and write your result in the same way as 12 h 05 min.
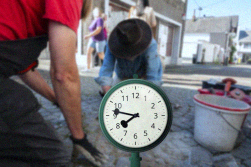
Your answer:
7 h 47 min
